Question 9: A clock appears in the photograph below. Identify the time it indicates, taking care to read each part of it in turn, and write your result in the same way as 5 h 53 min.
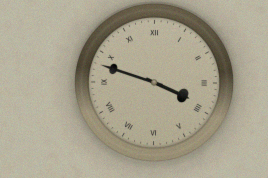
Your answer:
3 h 48 min
